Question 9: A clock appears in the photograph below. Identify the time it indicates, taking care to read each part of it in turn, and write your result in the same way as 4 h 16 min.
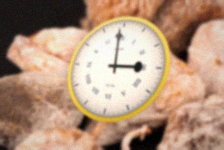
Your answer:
2 h 59 min
